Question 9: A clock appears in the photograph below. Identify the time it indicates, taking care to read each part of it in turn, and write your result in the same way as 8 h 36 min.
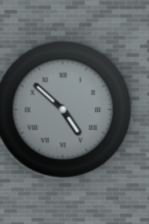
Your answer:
4 h 52 min
